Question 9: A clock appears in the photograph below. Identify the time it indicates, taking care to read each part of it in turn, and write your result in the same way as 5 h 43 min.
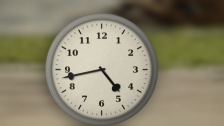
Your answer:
4 h 43 min
